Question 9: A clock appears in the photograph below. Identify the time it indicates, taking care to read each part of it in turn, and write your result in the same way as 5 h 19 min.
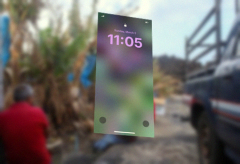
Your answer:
11 h 05 min
